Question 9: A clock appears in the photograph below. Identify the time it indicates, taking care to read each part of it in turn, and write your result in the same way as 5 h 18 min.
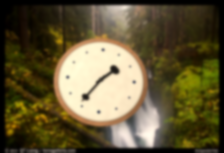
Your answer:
1 h 36 min
